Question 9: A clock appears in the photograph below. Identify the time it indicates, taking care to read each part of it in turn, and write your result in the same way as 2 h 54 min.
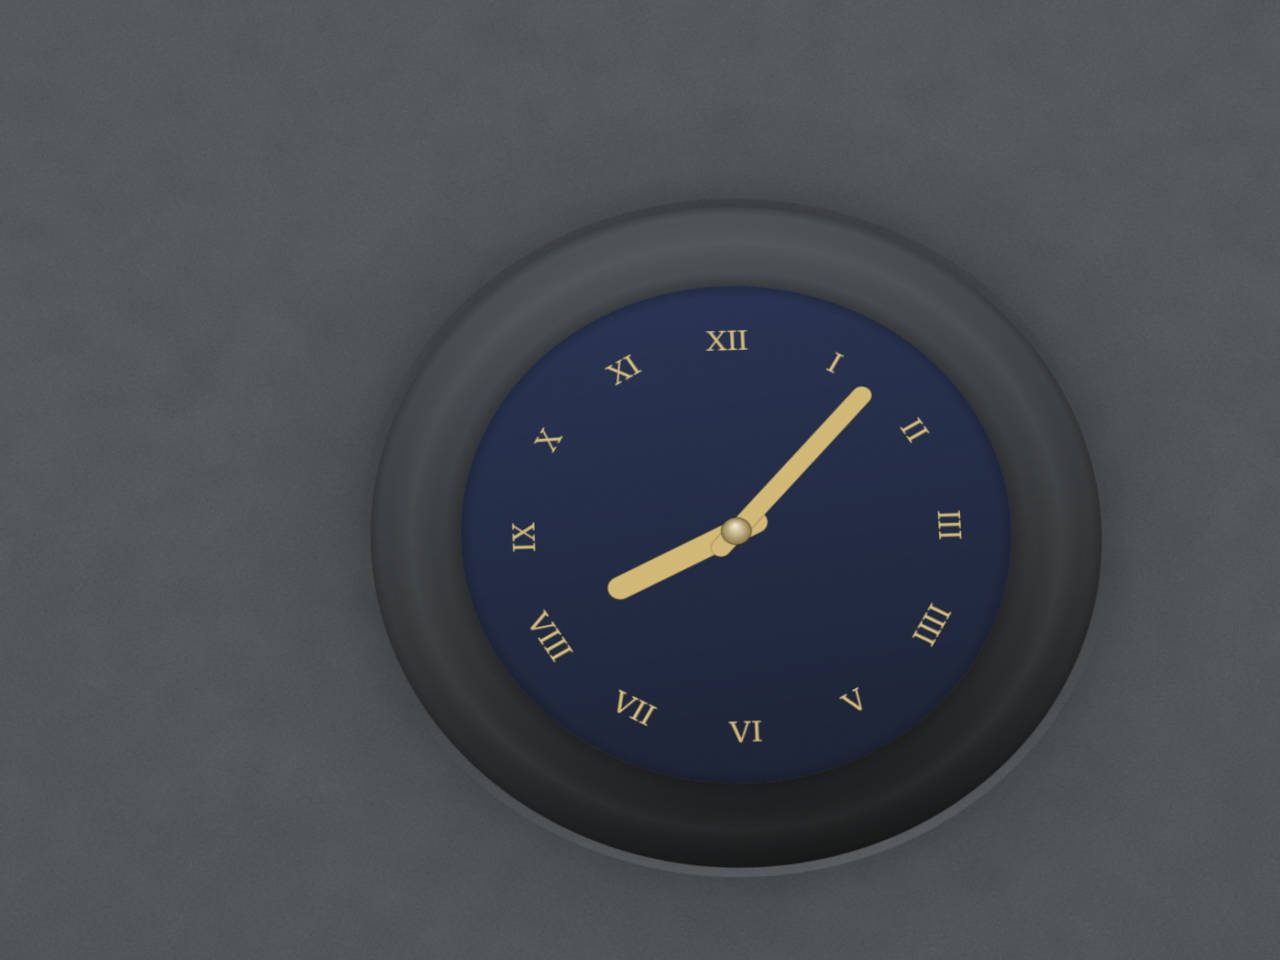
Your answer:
8 h 07 min
